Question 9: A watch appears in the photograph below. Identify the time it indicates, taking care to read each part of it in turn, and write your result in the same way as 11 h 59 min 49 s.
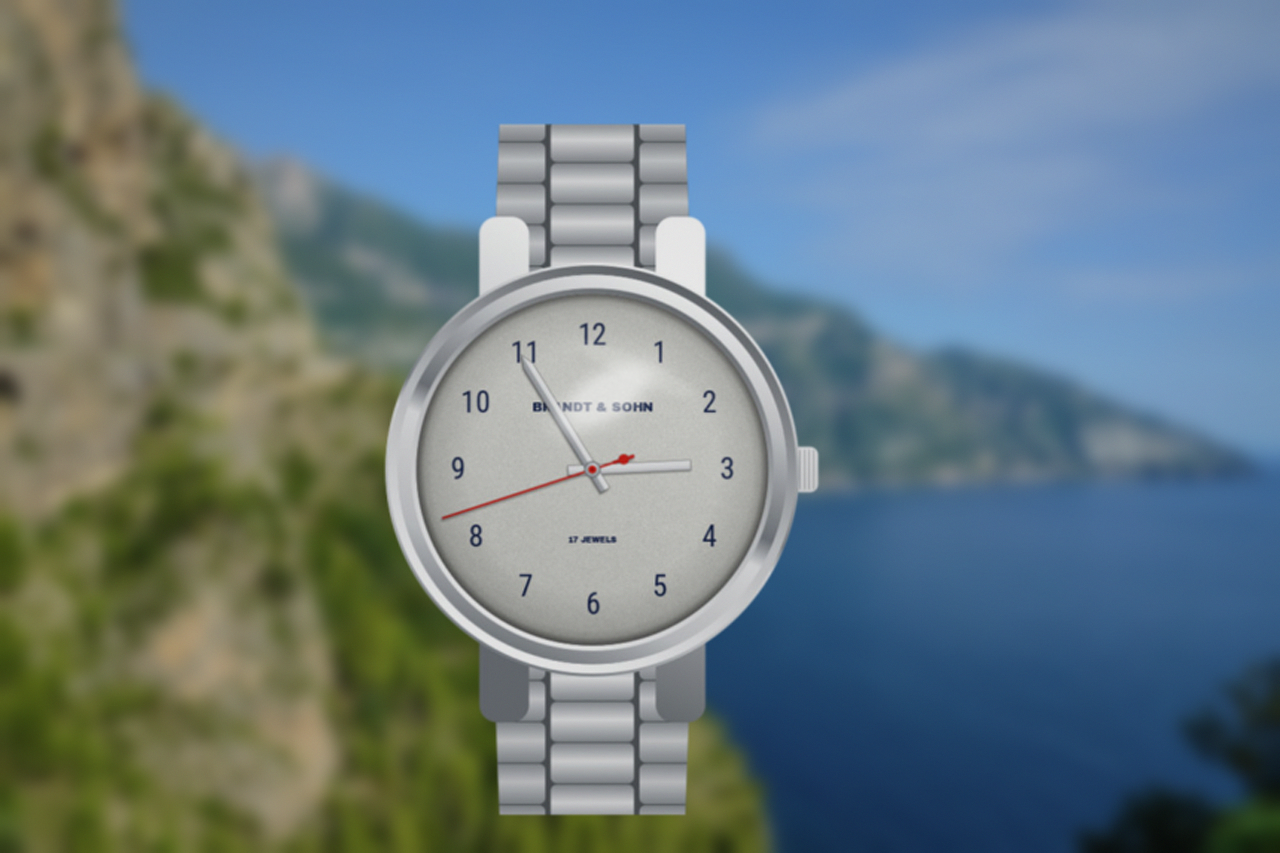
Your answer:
2 h 54 min 42 s
